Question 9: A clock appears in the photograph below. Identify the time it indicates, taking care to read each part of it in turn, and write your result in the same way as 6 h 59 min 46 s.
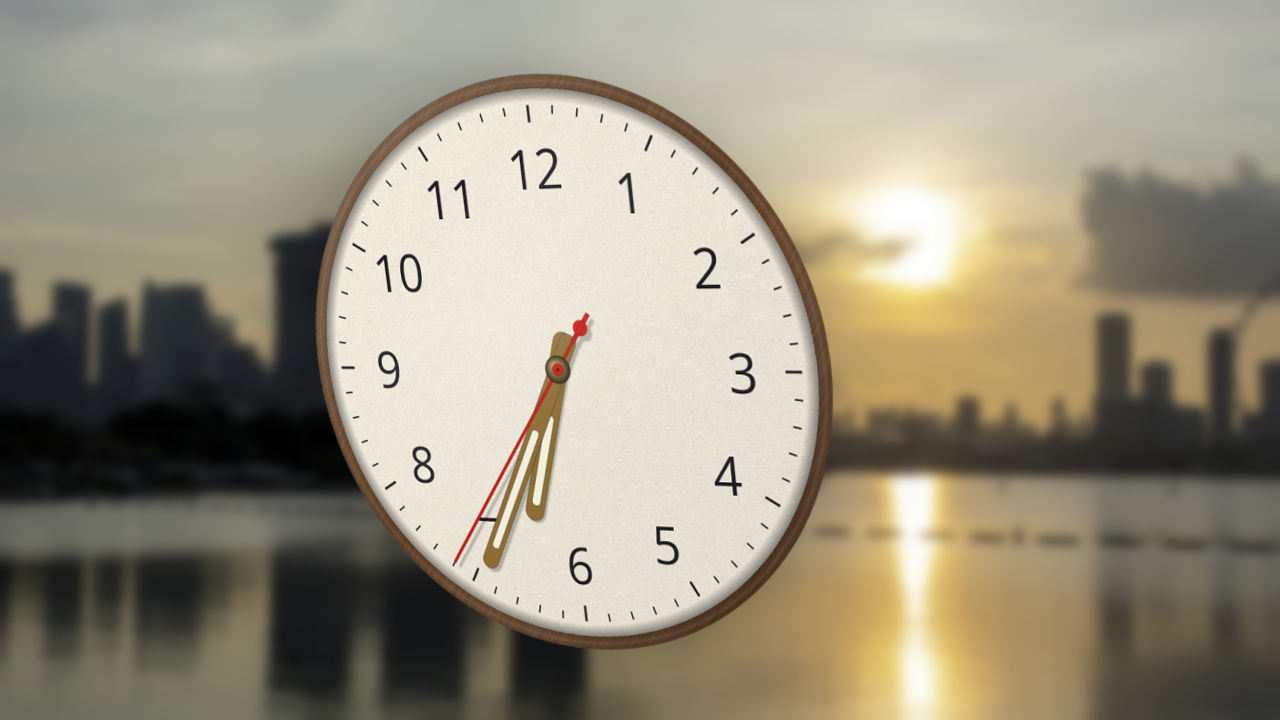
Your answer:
6 h 34 min 36 s
